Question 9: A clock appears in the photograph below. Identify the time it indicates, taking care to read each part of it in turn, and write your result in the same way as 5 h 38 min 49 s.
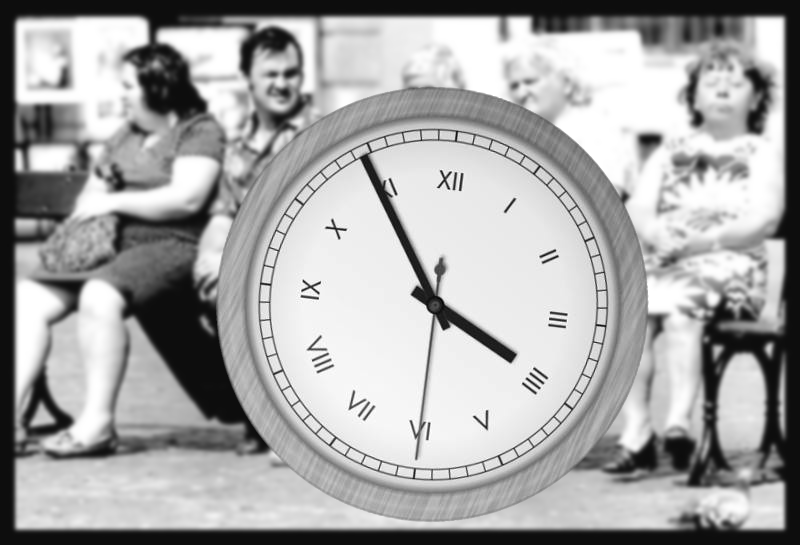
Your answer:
3 h 54 min 30 s
